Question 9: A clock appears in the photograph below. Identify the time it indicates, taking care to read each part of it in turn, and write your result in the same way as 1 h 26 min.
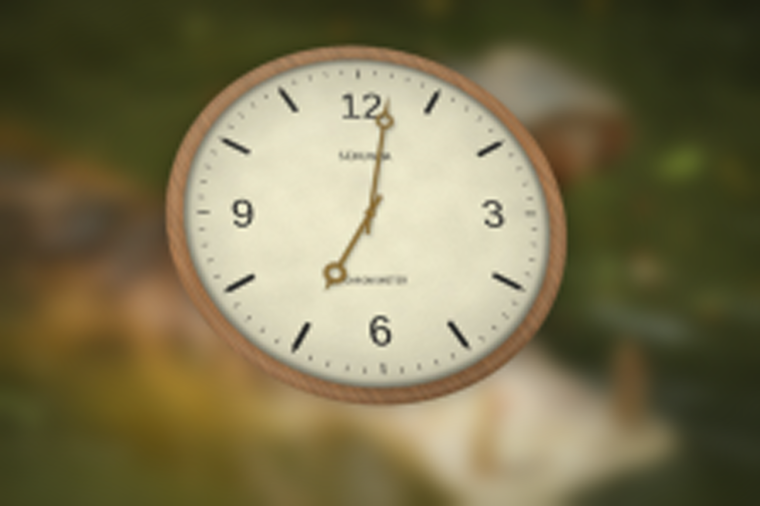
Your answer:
7 h 02 min
